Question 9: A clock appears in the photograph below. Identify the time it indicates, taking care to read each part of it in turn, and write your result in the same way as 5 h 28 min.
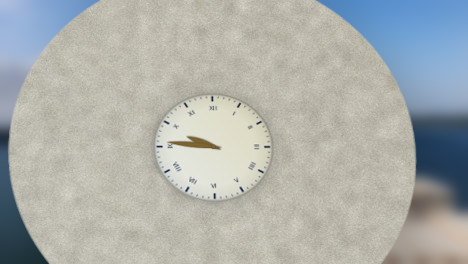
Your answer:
9 h 46 min
